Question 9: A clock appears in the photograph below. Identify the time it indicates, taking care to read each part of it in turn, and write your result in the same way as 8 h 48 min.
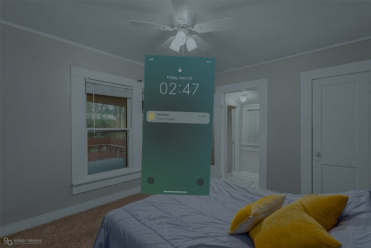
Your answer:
2 h 47 min
